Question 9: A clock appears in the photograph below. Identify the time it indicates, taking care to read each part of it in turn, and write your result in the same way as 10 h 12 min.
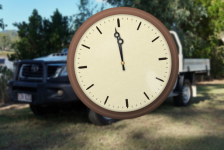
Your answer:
11 h 59 min
